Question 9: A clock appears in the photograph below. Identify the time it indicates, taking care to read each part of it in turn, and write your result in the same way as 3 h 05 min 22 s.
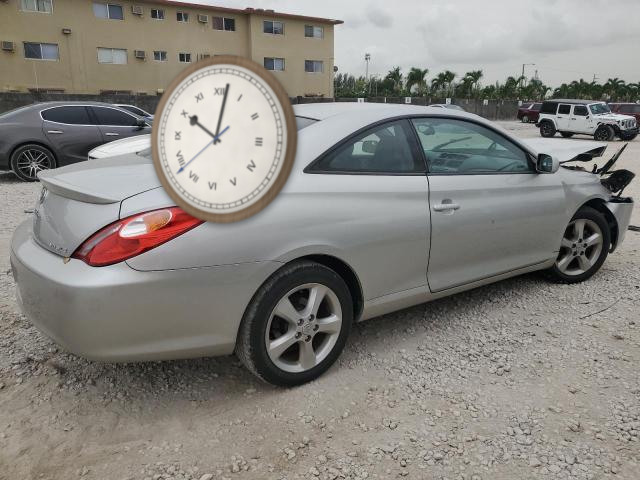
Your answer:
10 h 01 min 38 s
